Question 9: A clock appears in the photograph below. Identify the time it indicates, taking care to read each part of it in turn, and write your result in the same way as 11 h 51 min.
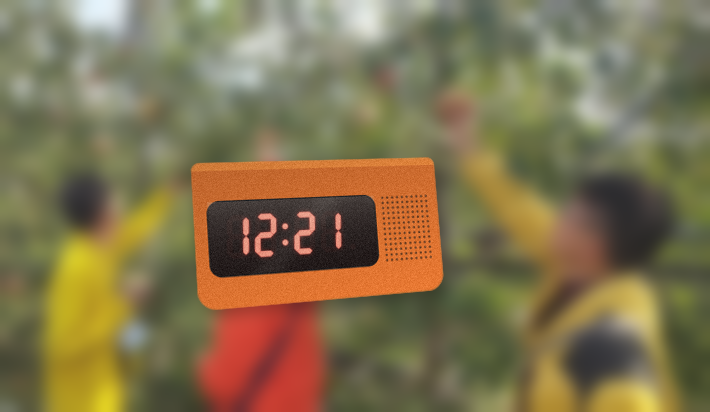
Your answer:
12 h 21 min
